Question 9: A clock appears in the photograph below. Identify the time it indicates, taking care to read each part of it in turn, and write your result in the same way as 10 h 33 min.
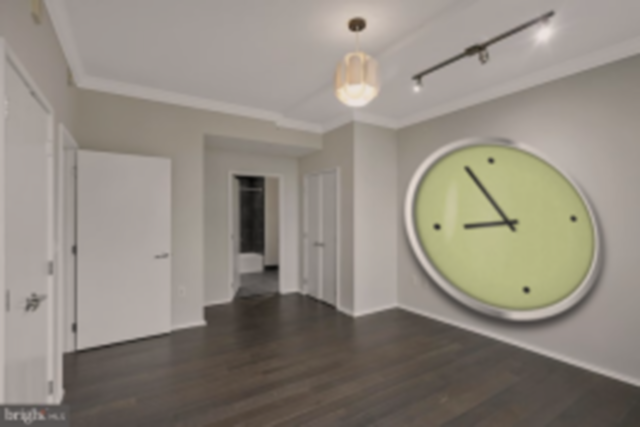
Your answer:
8 h 56 min
